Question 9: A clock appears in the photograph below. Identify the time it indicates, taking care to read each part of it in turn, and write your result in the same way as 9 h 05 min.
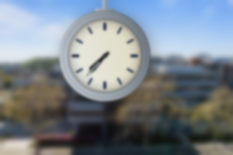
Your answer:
7 h 37 min
